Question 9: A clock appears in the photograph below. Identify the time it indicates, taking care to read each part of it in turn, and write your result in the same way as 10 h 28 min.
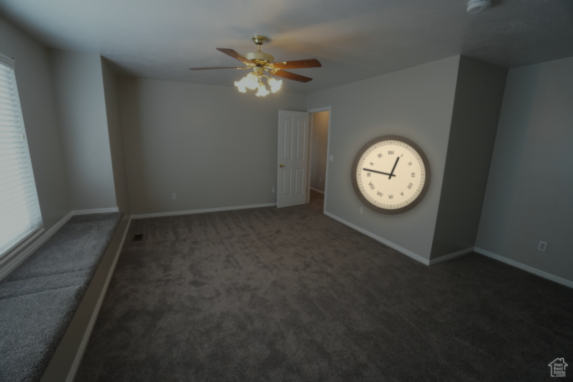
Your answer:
12 h 47 min
